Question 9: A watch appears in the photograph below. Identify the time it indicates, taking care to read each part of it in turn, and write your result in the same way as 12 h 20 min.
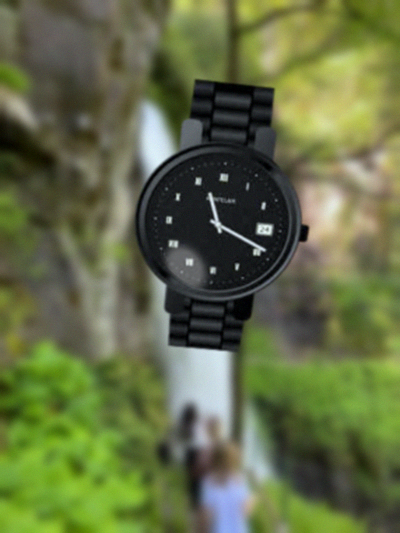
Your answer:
11 h 19 min
